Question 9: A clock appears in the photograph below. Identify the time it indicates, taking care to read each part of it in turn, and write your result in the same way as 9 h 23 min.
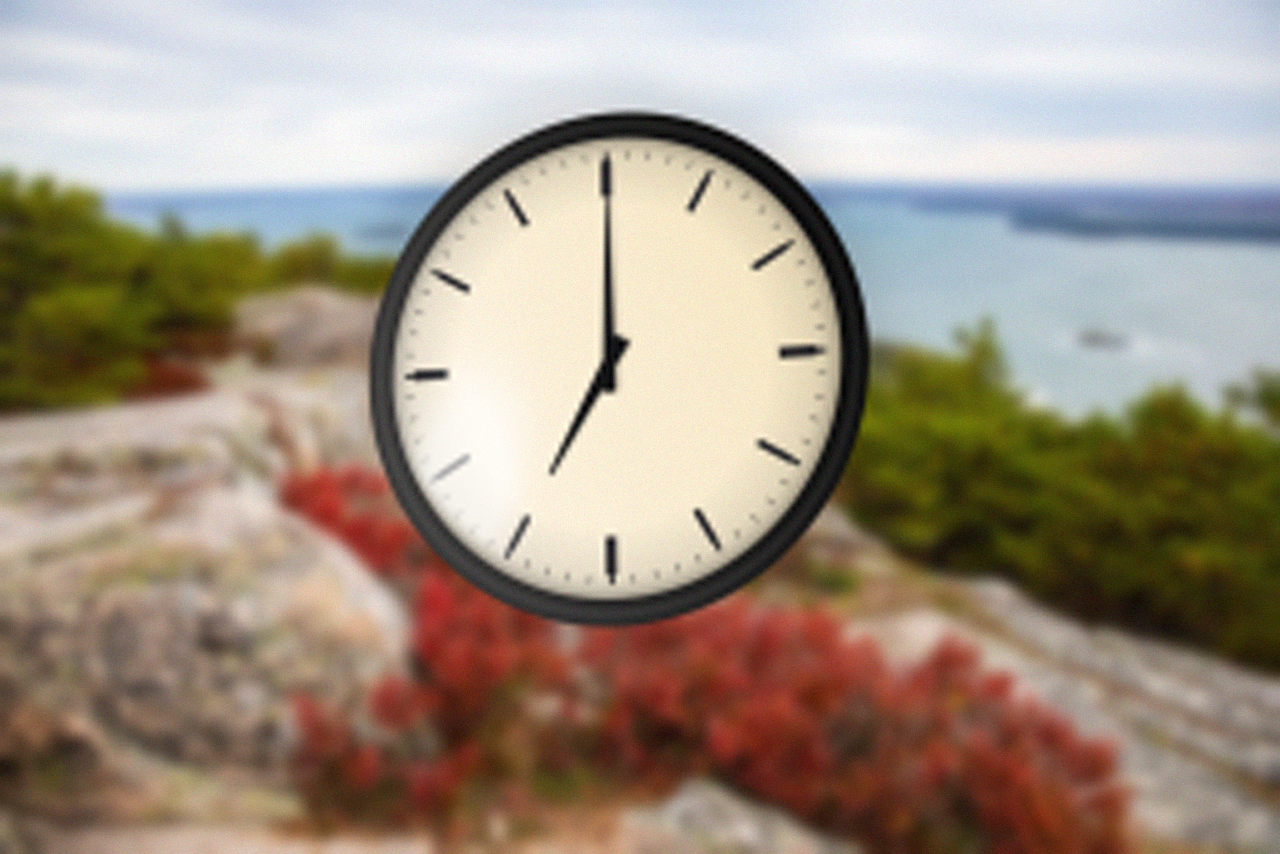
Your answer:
7 h 00 min
